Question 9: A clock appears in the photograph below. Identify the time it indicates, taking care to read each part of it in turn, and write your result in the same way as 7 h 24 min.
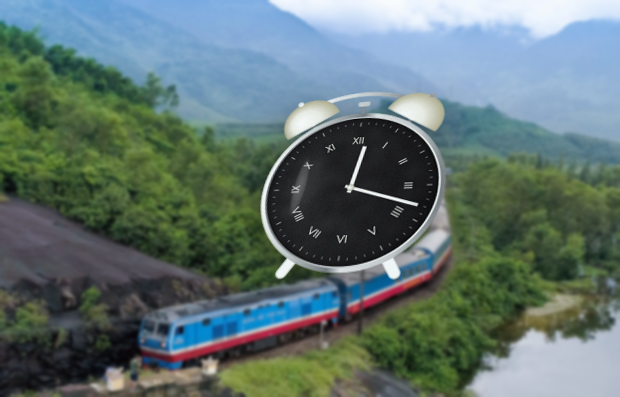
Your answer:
12 h 18 min
